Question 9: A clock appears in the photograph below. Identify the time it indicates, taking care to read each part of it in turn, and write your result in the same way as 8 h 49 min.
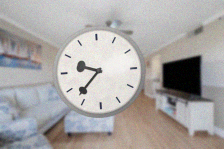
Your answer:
9 h 37 min
